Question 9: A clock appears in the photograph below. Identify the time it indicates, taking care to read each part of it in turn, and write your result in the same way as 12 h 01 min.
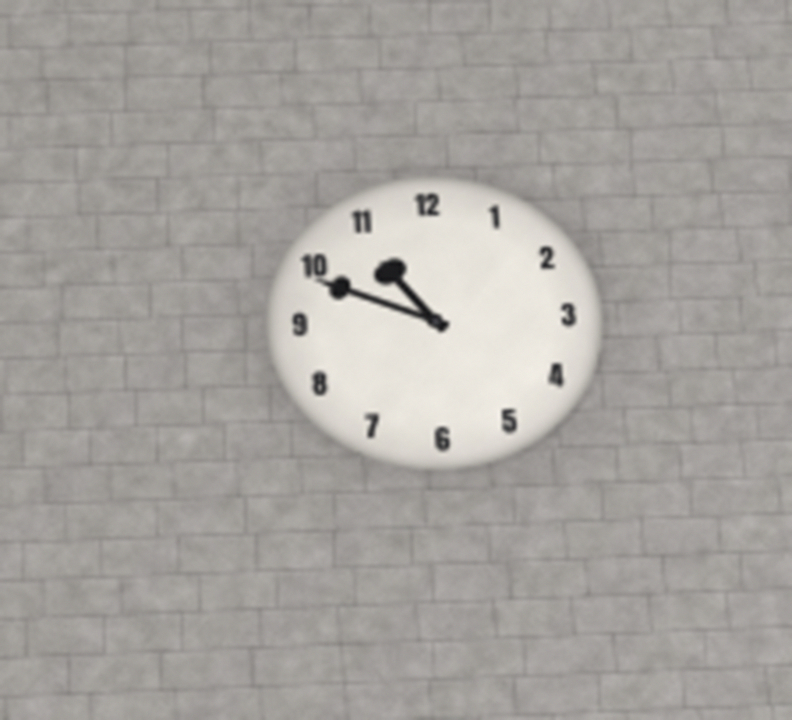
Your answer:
10 h 49 min
